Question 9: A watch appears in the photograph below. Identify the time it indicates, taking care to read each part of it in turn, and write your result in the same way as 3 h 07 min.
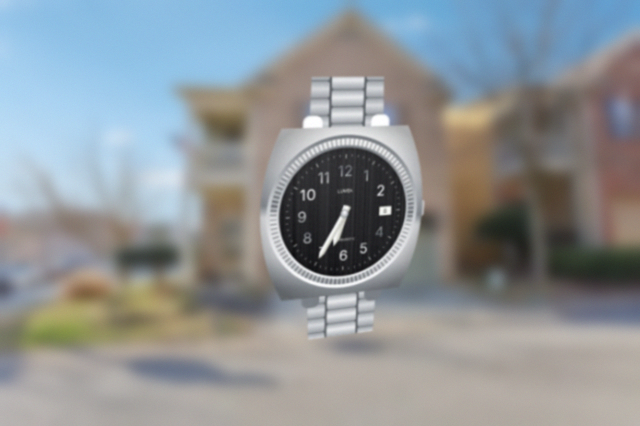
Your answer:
6 h 35 min
